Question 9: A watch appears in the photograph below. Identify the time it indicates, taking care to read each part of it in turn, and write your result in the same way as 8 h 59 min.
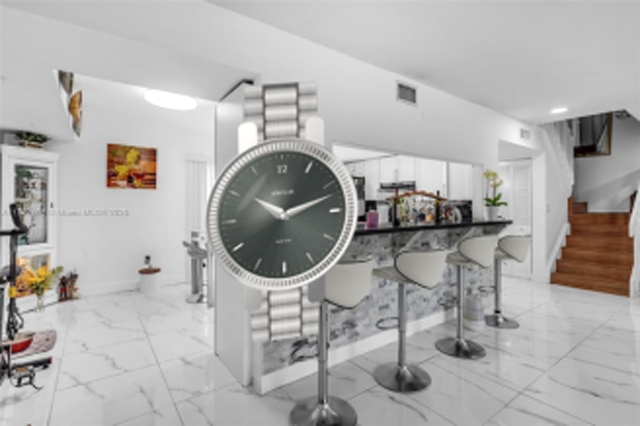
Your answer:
10 h 12 min
